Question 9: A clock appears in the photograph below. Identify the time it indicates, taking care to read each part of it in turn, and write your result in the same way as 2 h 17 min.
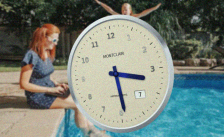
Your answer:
3 h 29 min
